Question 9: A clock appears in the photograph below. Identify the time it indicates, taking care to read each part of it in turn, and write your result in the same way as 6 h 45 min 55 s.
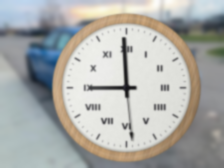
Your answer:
8 h 59 min 29 s
